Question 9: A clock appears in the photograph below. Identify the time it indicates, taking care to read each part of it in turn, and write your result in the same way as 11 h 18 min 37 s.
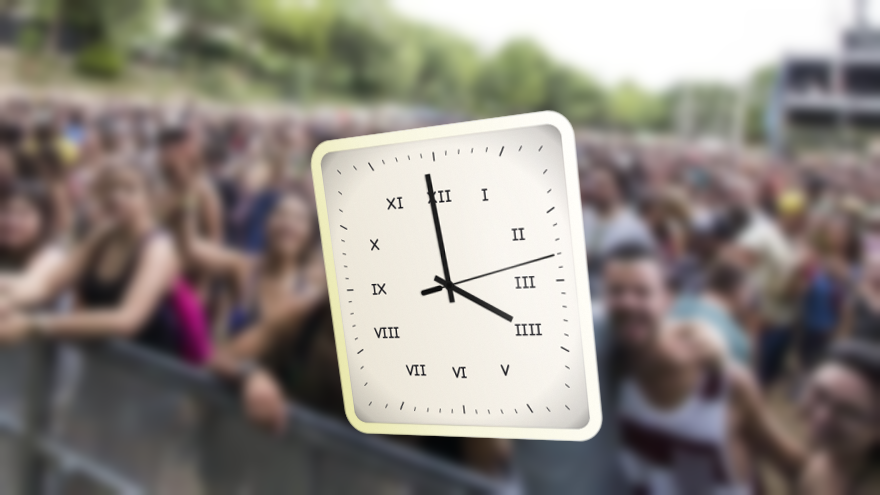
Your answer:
3 h 59 min 13 s
